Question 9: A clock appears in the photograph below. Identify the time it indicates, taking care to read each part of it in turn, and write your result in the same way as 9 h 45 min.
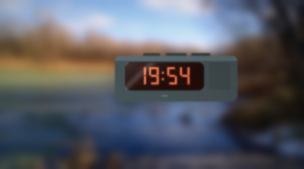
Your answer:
19 h 54 min
